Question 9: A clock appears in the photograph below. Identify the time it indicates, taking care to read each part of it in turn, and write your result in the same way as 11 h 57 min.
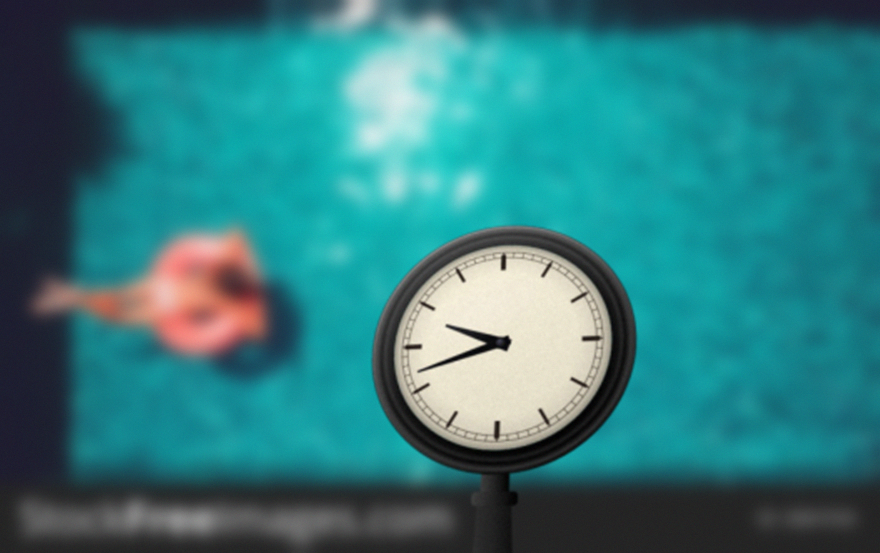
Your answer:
9 h 42 min
